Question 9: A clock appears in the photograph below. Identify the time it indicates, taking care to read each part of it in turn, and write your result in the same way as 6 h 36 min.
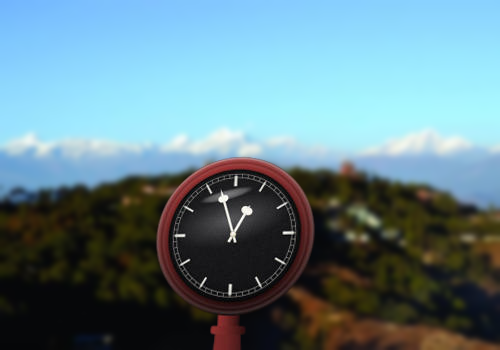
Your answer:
12 h 57 min
